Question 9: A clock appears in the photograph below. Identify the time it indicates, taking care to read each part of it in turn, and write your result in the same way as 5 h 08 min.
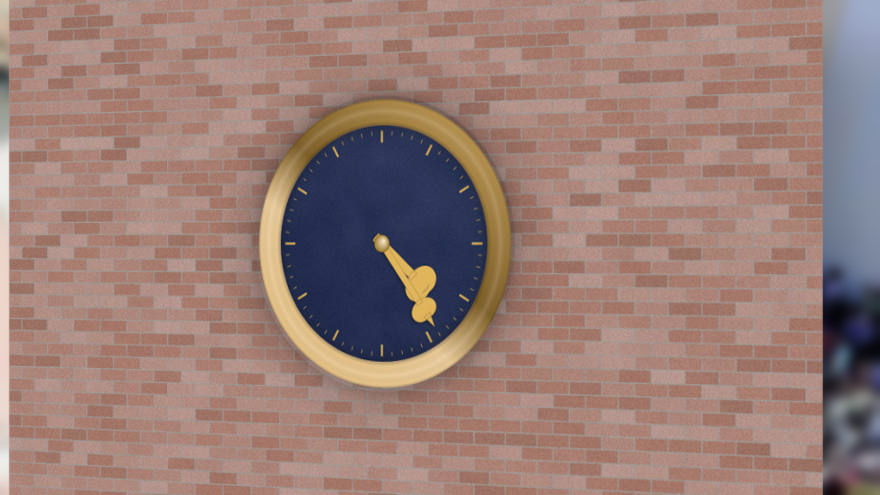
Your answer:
4 h 24 min
